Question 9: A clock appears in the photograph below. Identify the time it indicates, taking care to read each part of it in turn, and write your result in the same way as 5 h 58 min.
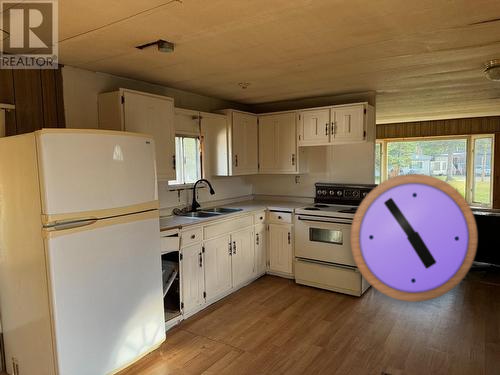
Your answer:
4 h 54 min
